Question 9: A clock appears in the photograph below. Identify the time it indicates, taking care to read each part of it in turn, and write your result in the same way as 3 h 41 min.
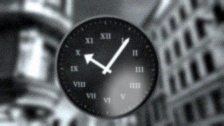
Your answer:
10 h 06 min
